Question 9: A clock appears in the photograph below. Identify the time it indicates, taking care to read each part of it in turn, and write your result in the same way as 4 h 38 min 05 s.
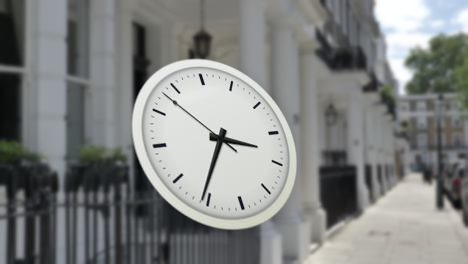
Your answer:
3 h 35 min 53 s
